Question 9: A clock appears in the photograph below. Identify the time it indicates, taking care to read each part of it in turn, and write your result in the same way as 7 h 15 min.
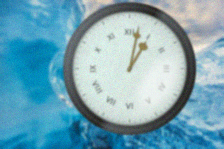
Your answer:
1 h 02 min
